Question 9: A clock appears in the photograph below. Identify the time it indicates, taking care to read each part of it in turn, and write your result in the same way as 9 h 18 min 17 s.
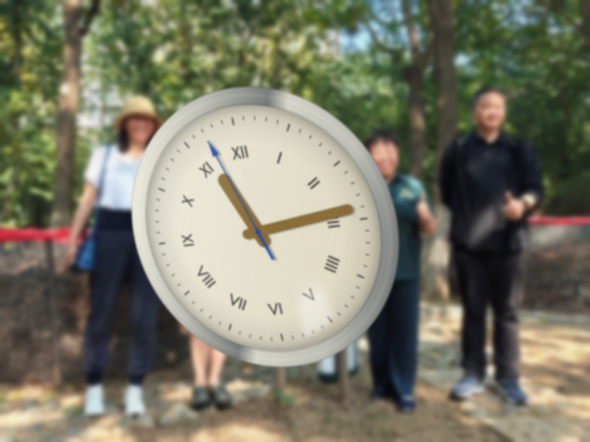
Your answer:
11 h 13 min 57 s
